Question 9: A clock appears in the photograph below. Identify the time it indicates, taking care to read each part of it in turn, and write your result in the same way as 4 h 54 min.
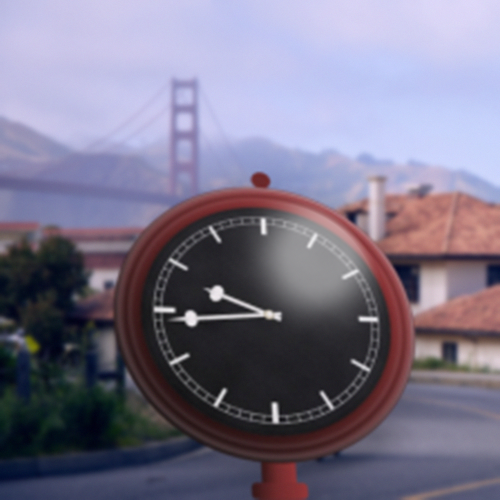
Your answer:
9 h 44 min
